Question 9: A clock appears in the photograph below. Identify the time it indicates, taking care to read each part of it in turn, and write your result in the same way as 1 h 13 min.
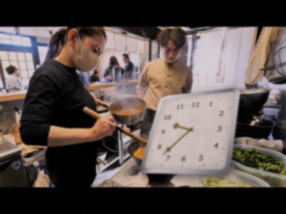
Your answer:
9 h 37 min
